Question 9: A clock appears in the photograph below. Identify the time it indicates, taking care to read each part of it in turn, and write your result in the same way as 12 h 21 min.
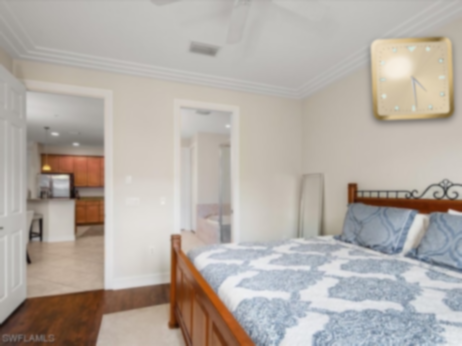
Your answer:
4 h 29 min
